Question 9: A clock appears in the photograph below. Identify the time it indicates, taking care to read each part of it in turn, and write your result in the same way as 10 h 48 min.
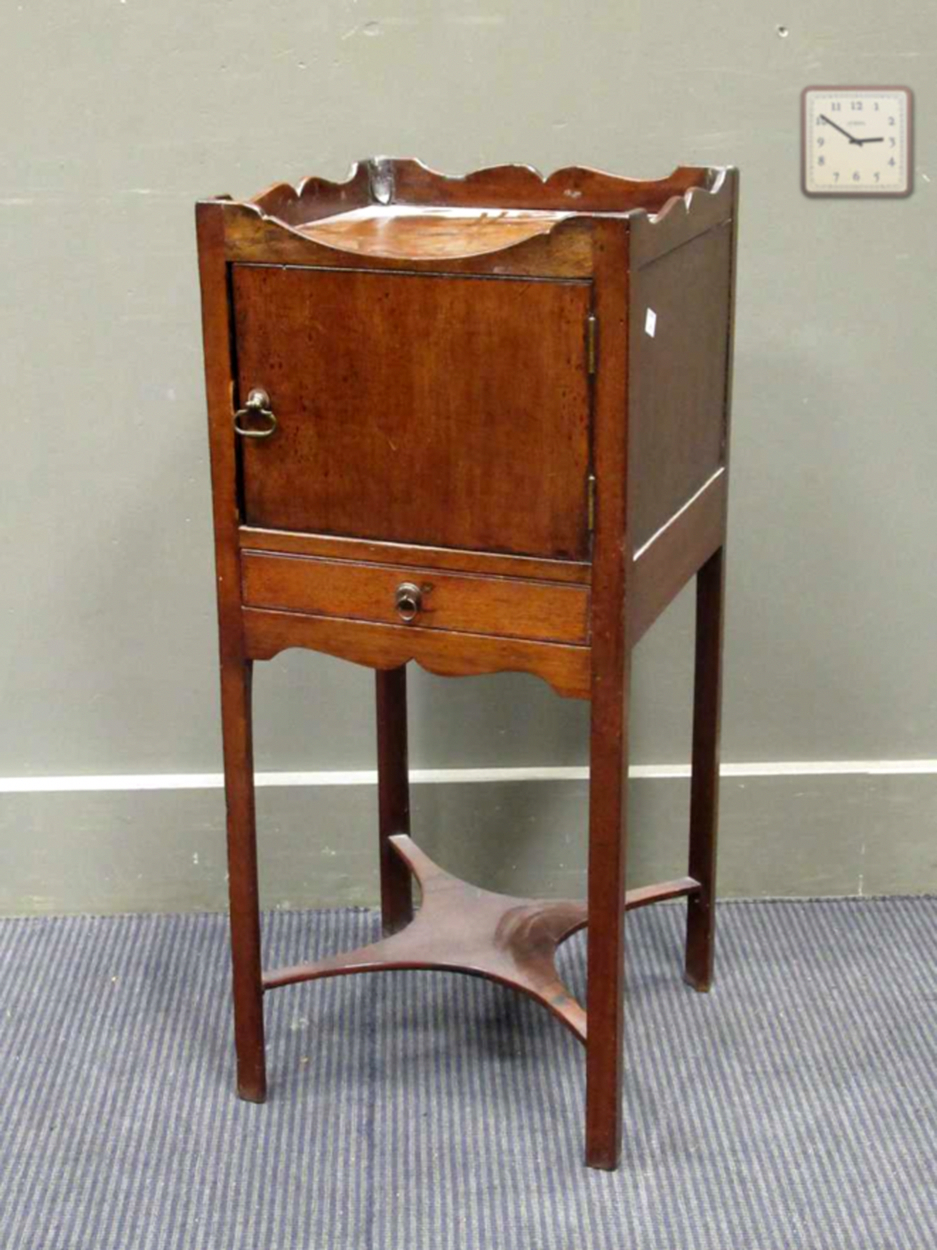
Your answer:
2 h 51 min
